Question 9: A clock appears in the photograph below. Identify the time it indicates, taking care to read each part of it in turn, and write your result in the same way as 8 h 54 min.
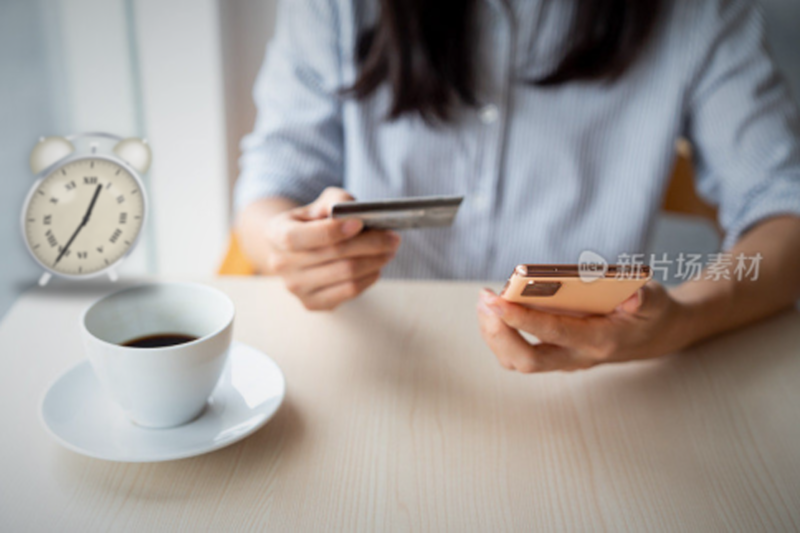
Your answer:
12 h 35 min
